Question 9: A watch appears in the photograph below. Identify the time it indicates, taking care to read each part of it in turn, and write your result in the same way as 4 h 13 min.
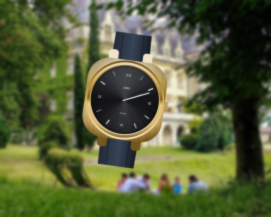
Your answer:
2 h 11 min
